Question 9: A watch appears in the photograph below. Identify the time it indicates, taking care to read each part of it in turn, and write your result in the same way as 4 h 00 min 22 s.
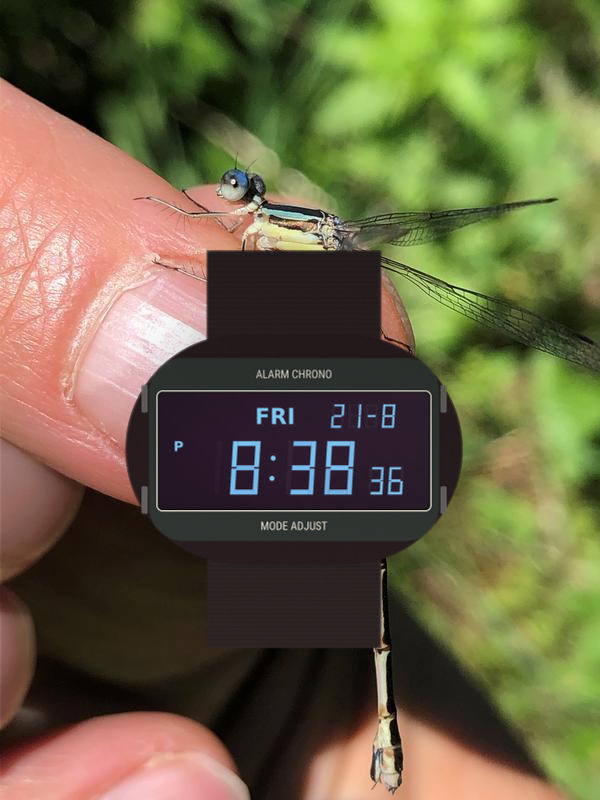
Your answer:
8 h 38 min 36 s
